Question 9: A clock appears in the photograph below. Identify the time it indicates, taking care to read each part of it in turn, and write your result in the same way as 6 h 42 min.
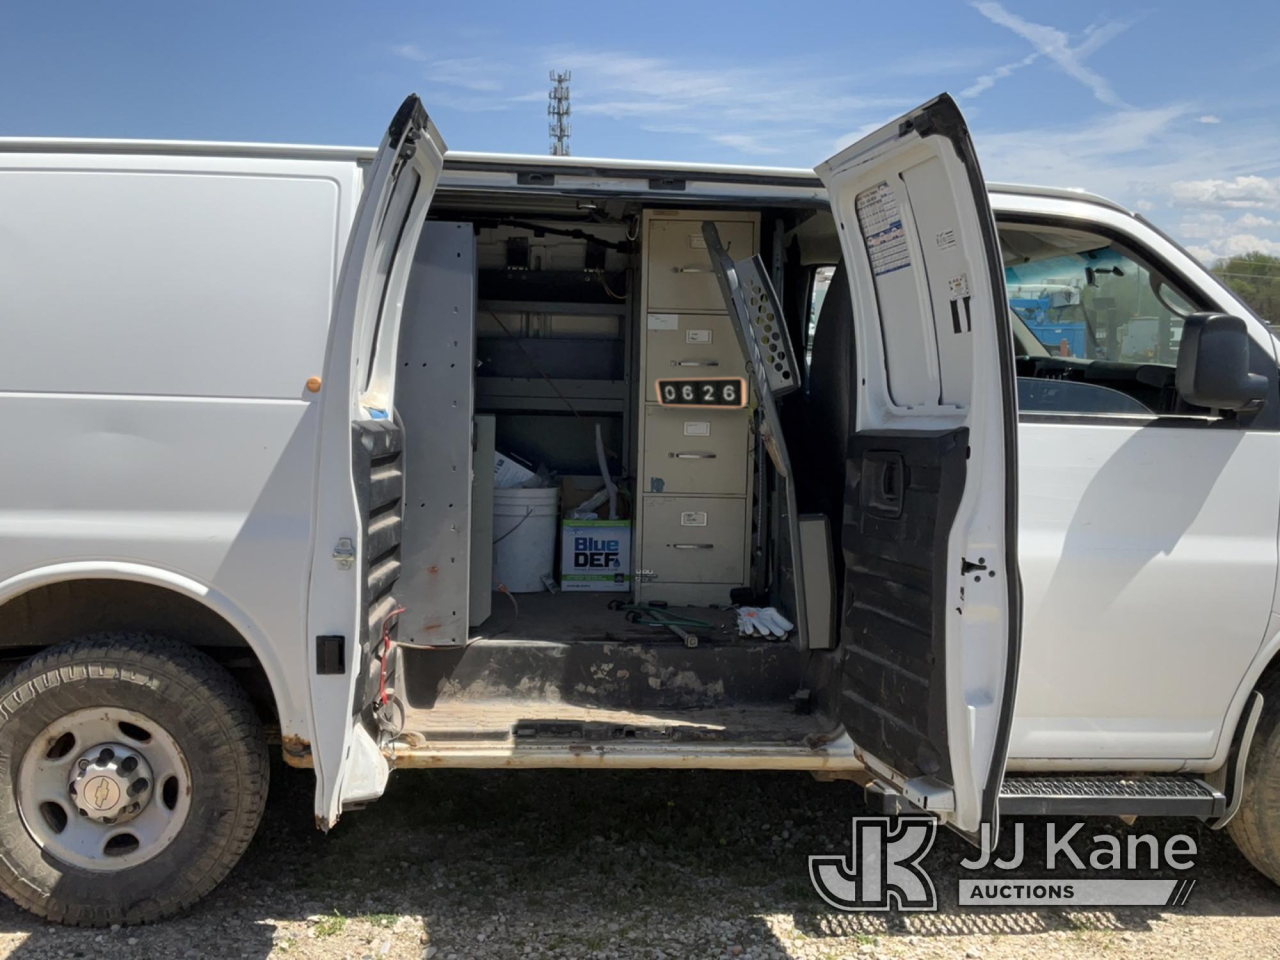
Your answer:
6 h 26 min
